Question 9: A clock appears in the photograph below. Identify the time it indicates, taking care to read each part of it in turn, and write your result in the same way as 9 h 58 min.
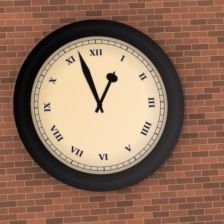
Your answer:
12 h 57 min
